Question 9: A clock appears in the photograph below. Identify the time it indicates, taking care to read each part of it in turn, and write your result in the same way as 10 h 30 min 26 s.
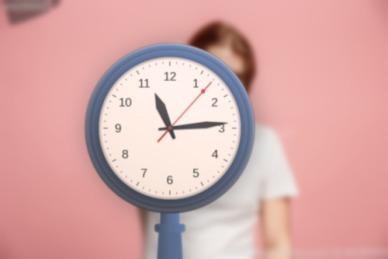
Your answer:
11 h 14 min 07 s
